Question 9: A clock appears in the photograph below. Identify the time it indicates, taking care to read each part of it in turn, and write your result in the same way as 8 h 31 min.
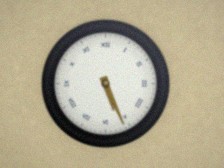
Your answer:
5 h 26 min
